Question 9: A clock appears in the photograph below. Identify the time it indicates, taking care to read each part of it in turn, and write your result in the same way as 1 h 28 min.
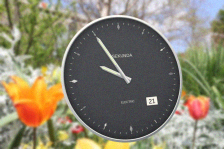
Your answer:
9 h 55 min
